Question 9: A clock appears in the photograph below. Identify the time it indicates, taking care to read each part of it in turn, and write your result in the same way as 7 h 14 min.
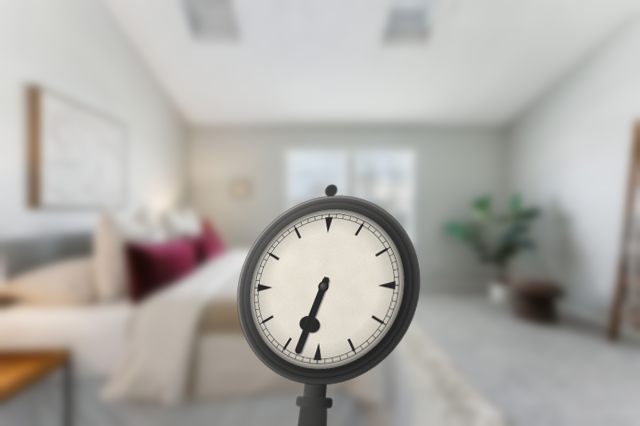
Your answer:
6 h 33 min
